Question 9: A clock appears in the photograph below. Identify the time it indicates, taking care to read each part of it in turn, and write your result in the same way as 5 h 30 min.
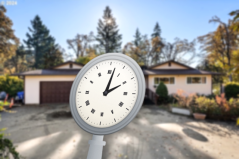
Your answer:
2 h 02 min
